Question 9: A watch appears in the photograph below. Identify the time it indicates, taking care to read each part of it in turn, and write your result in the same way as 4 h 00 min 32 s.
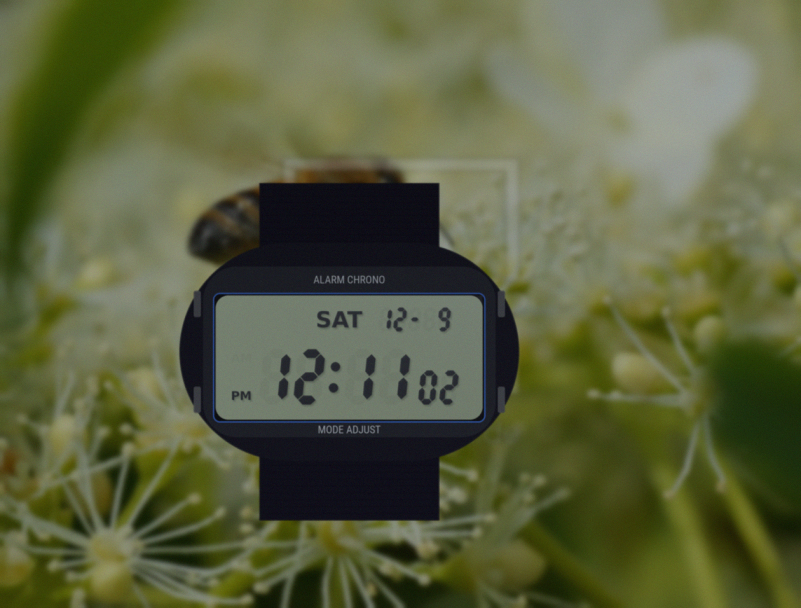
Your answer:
12 h 11 min 02 s
